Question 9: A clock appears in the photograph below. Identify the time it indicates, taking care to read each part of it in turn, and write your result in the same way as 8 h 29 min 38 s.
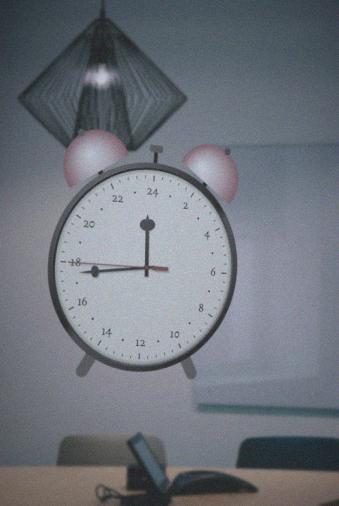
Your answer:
23 h 43 min 45 s
